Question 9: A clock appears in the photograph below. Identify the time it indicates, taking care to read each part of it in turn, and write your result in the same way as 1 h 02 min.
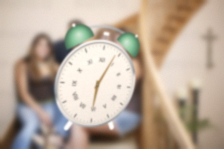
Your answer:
6 h 04 min
